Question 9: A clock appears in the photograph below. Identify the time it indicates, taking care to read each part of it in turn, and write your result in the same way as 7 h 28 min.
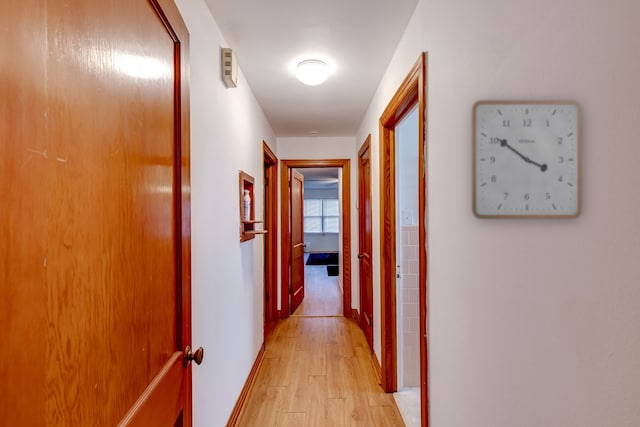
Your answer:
3 h 51 min
